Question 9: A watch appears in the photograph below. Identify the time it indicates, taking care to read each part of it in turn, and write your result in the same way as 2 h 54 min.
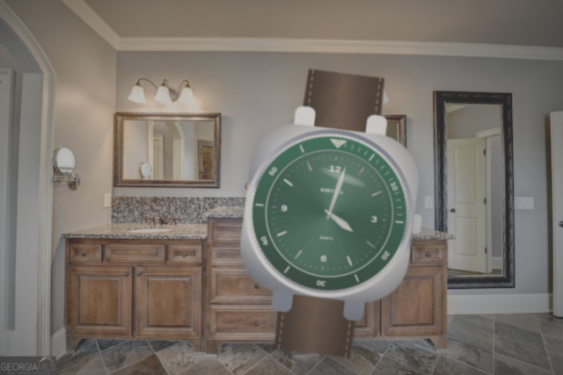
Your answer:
4 h 02 min
